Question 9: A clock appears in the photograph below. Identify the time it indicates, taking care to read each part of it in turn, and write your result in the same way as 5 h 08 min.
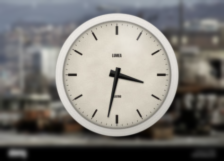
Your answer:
3 h 32 min
